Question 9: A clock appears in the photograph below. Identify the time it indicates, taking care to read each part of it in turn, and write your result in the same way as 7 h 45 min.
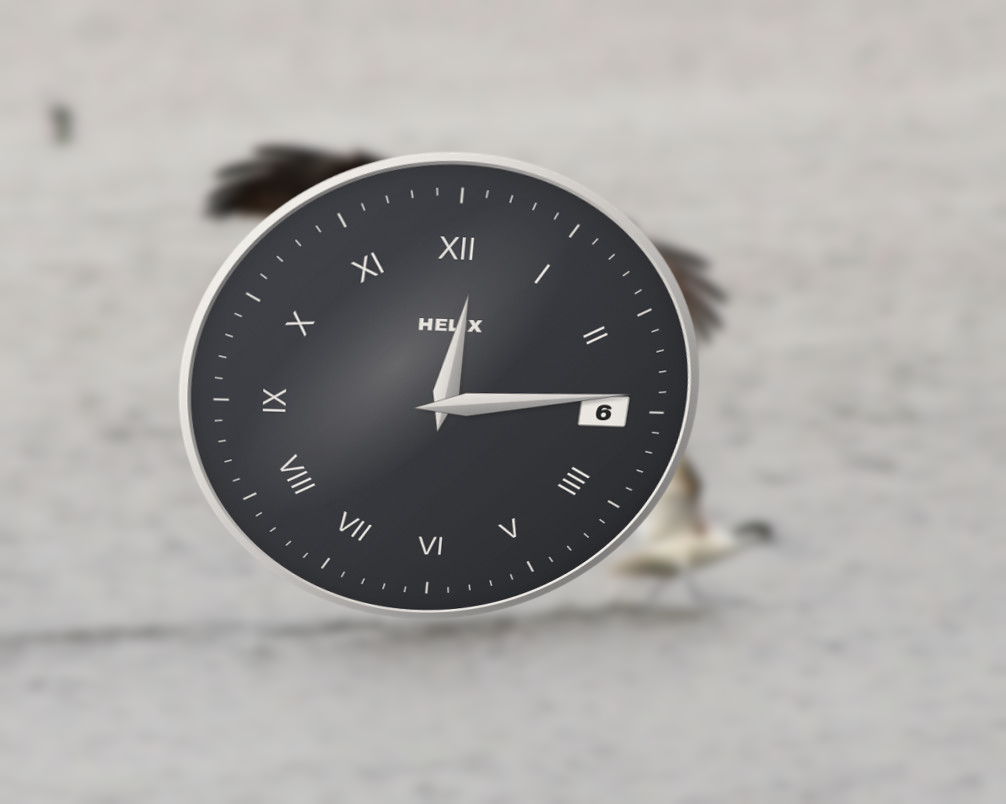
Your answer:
12 h 14 min
